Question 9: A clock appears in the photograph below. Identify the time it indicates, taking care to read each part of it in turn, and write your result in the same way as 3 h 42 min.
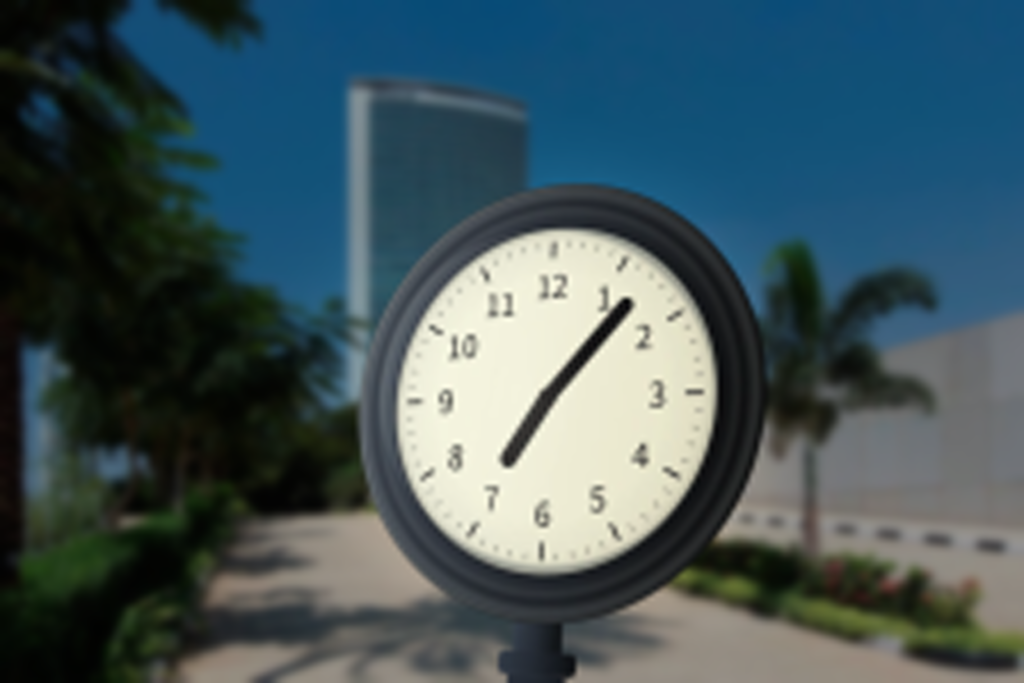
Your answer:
7 h 07 min
